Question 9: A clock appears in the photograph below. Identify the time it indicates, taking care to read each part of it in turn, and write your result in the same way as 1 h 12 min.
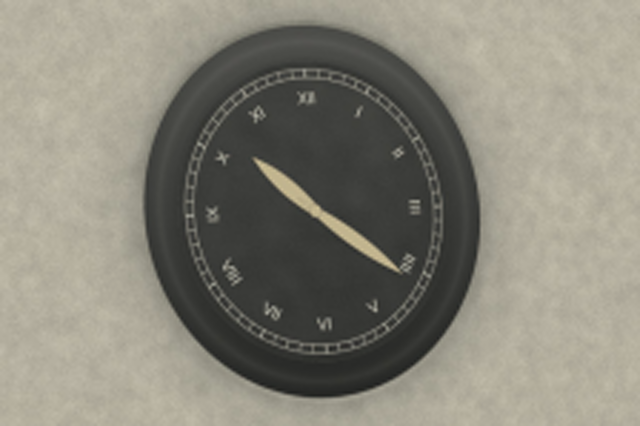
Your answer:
10 h 21 min
